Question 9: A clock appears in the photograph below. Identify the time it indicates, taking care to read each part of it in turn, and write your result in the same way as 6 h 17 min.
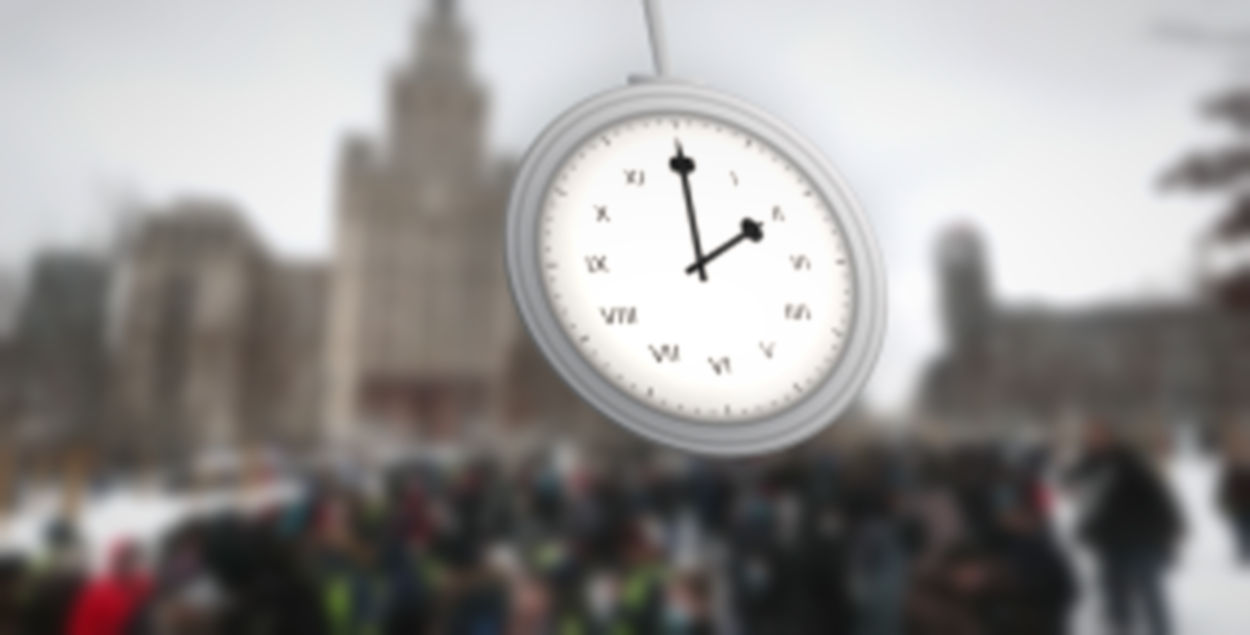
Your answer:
2 h 00 min
